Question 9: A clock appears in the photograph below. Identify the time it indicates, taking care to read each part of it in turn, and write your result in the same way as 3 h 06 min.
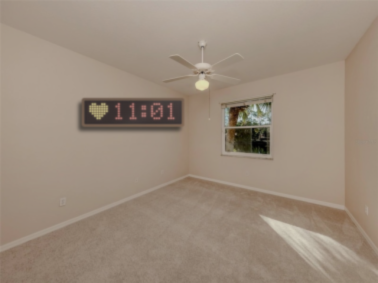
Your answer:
11 h 01 min
